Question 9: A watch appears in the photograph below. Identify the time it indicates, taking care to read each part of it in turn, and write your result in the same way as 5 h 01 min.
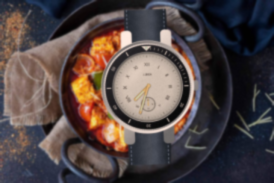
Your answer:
7 h 33 min
